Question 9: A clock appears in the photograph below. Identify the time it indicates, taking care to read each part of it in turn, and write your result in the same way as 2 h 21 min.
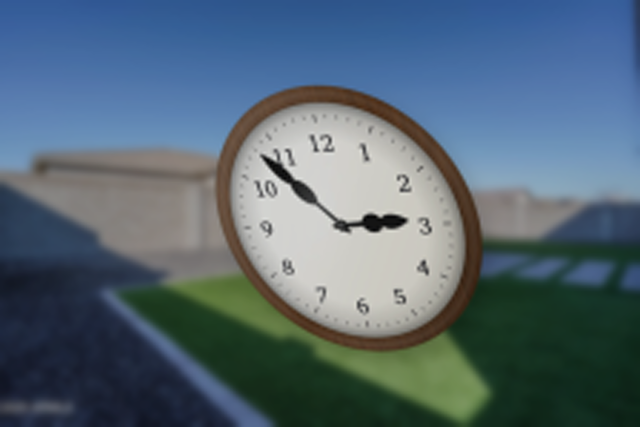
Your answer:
2 h 53 min
